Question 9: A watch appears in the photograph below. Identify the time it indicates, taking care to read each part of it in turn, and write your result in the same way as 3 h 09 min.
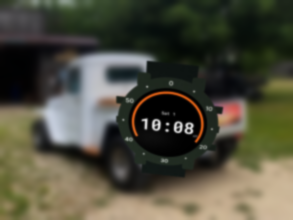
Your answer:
10 h 08 min
